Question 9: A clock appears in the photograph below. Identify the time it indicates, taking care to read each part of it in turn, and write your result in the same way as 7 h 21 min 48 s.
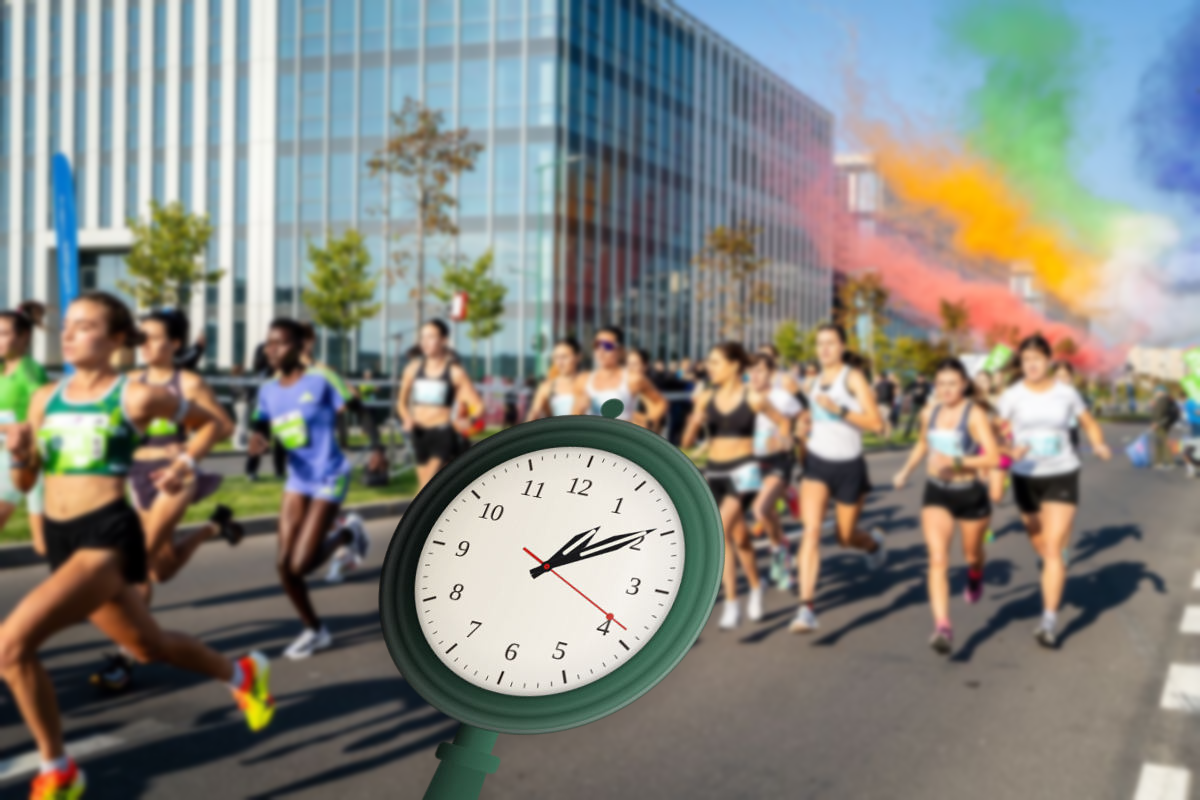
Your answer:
1 h 09 min 19 s
